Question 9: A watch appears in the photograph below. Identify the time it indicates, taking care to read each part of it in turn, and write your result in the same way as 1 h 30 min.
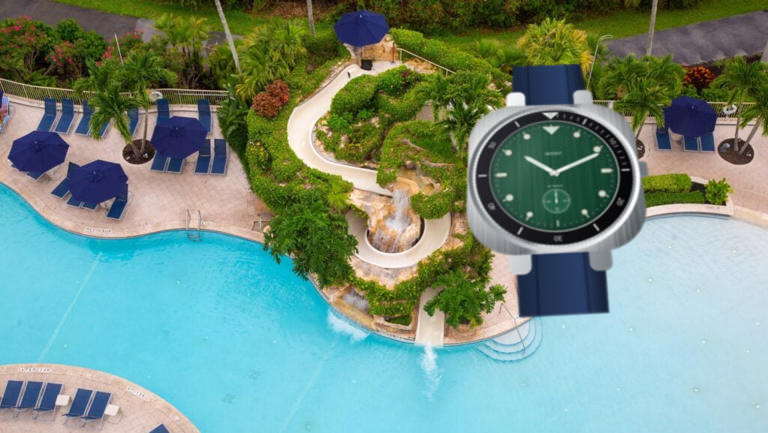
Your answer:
10 h 11 min
